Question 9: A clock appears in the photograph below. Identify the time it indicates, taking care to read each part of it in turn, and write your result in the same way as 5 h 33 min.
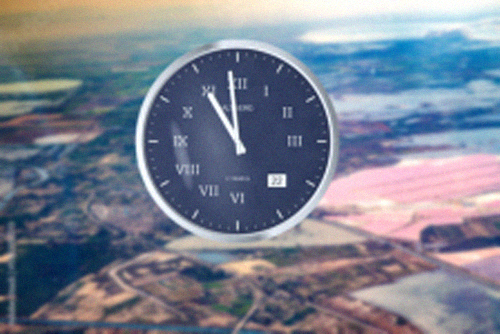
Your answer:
10 h 59 min
